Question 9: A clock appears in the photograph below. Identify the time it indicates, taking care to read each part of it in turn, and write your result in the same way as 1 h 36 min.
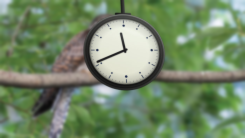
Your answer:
11 h 41 min
